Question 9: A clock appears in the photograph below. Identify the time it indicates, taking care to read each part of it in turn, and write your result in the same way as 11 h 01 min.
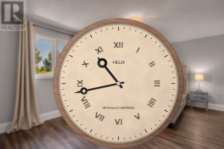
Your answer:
10 h 43 min
